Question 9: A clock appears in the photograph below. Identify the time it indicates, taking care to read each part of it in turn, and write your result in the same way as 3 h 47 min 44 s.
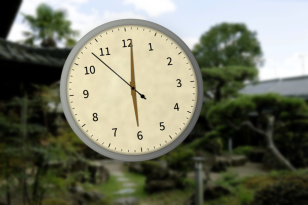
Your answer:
6 h 00 min 53 s
